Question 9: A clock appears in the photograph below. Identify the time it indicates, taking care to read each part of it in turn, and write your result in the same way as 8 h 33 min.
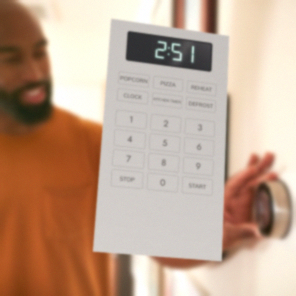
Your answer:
2 h 51 min
